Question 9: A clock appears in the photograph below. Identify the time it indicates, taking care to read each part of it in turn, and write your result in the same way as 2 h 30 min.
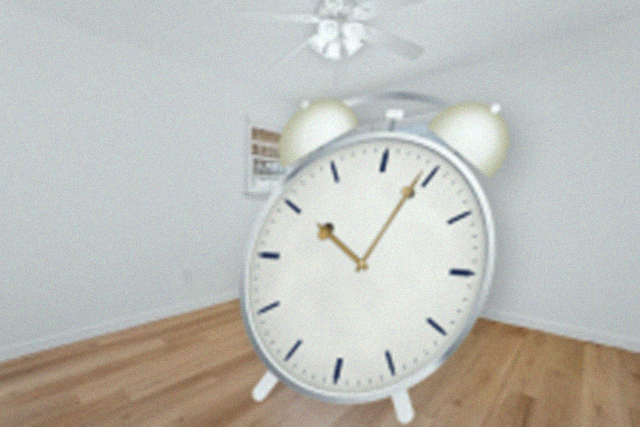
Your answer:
10 h 04 min
